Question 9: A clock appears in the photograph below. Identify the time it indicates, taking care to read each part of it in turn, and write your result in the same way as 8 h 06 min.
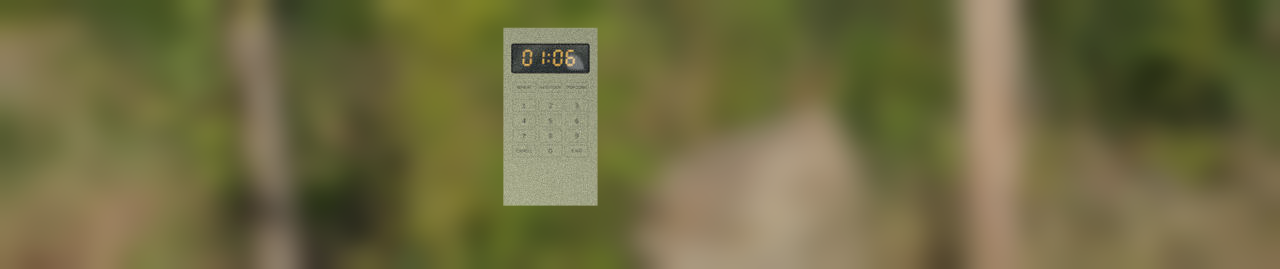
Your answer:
1 h 06 min
